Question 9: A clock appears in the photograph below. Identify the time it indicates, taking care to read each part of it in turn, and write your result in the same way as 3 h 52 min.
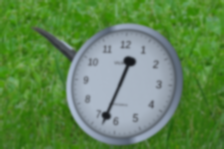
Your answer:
12 h 33 min
